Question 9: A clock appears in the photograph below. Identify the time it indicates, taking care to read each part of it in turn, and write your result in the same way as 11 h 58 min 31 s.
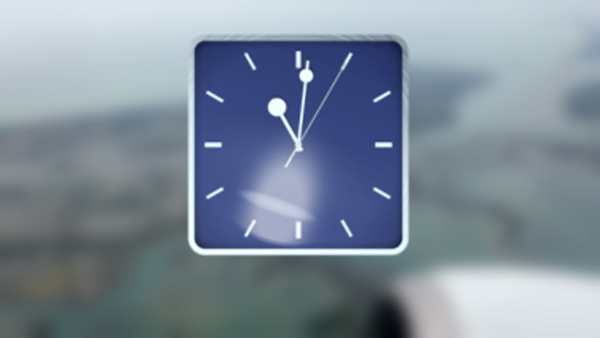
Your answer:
11 h 01 min 05 s
